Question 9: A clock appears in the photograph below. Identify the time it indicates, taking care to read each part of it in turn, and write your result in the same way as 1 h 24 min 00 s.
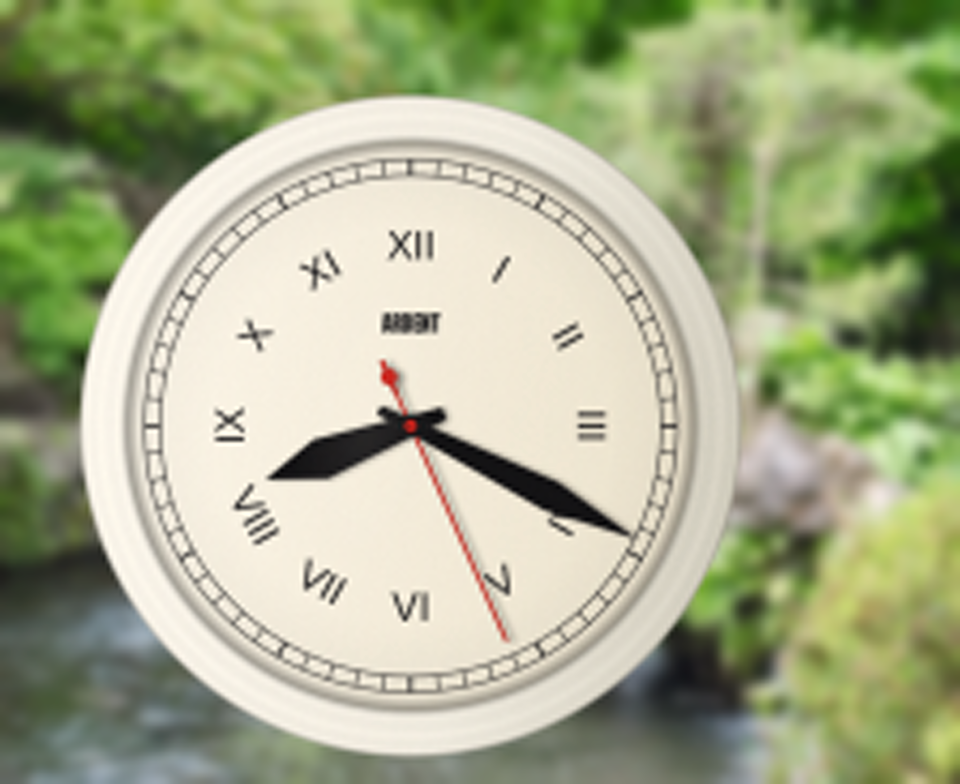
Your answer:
8 h 19 min 26 s
